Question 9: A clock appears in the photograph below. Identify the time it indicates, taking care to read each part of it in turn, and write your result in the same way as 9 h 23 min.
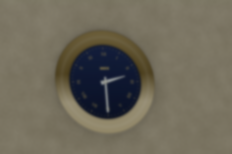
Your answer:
2 h 30 min
